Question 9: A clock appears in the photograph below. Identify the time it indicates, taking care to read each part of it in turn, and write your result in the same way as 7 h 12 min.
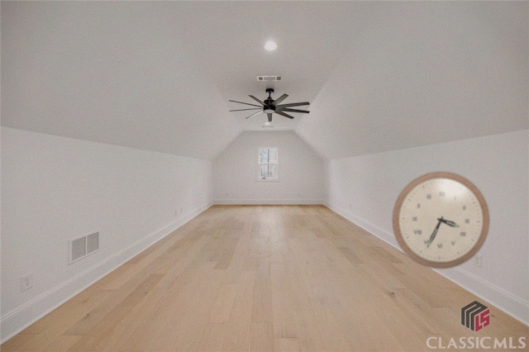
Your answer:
3 h 34 min
